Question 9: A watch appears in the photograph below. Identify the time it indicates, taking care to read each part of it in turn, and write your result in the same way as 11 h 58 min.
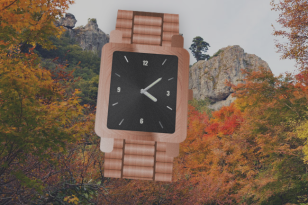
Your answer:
4 h 08 min
